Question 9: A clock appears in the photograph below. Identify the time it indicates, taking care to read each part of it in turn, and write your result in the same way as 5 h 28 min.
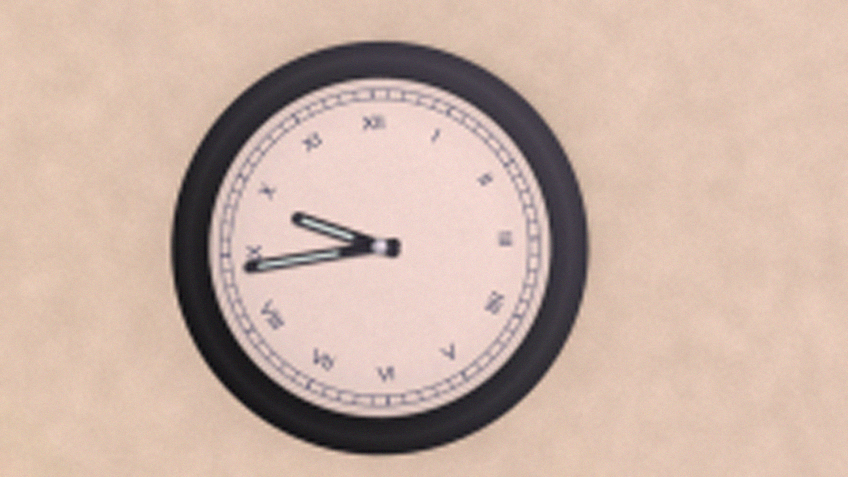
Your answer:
9 h 44 min
